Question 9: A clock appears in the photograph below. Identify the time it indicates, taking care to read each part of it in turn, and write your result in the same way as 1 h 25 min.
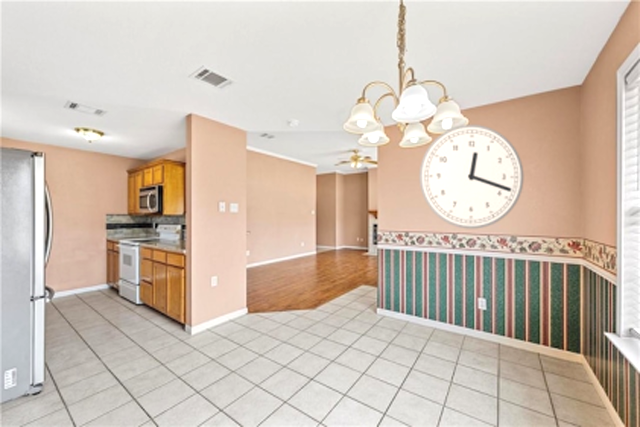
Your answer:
12 h 18 min
